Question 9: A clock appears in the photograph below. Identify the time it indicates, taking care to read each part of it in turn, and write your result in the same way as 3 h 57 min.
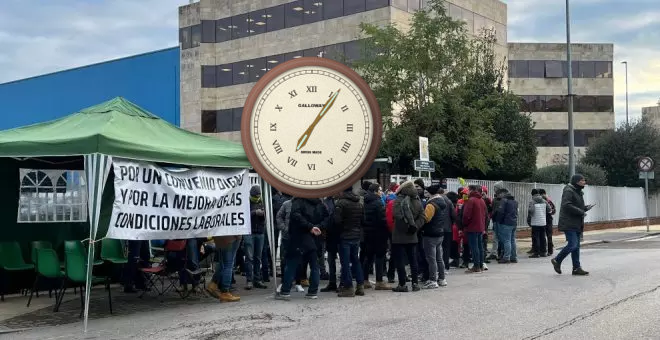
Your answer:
7 h 06 min
